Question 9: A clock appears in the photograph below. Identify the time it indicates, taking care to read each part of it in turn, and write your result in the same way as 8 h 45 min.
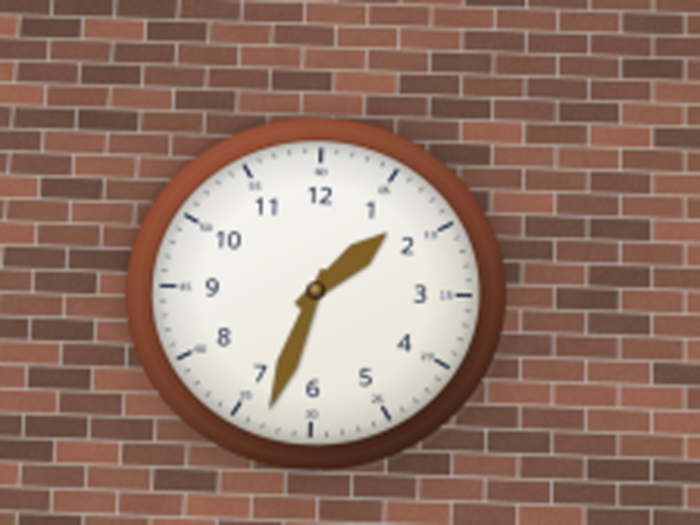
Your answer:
1 h 33 min
